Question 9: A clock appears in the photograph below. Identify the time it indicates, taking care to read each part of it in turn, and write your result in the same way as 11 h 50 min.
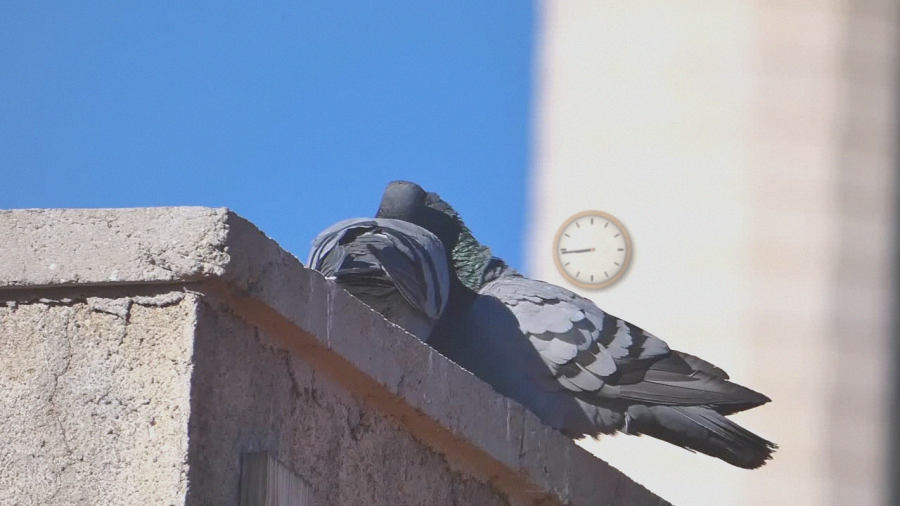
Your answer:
8 h 44 min
